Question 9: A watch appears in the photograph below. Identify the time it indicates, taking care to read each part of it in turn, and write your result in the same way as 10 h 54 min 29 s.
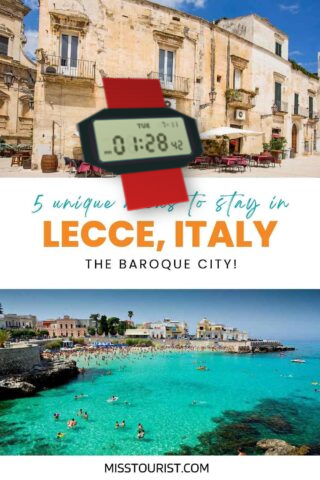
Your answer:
1 h 28 min 42 s
